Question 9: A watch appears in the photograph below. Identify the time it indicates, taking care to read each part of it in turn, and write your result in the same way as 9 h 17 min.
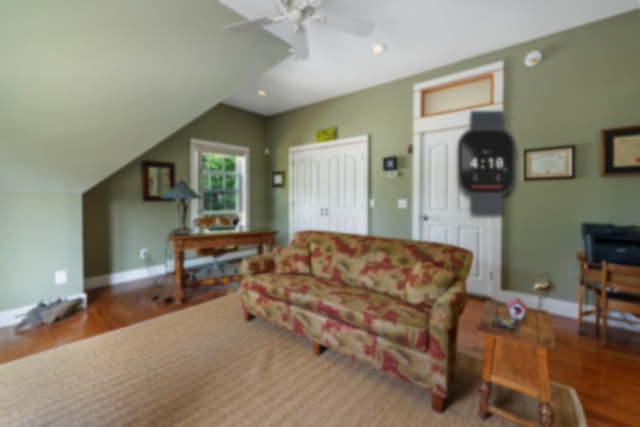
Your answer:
4 h 10 min
